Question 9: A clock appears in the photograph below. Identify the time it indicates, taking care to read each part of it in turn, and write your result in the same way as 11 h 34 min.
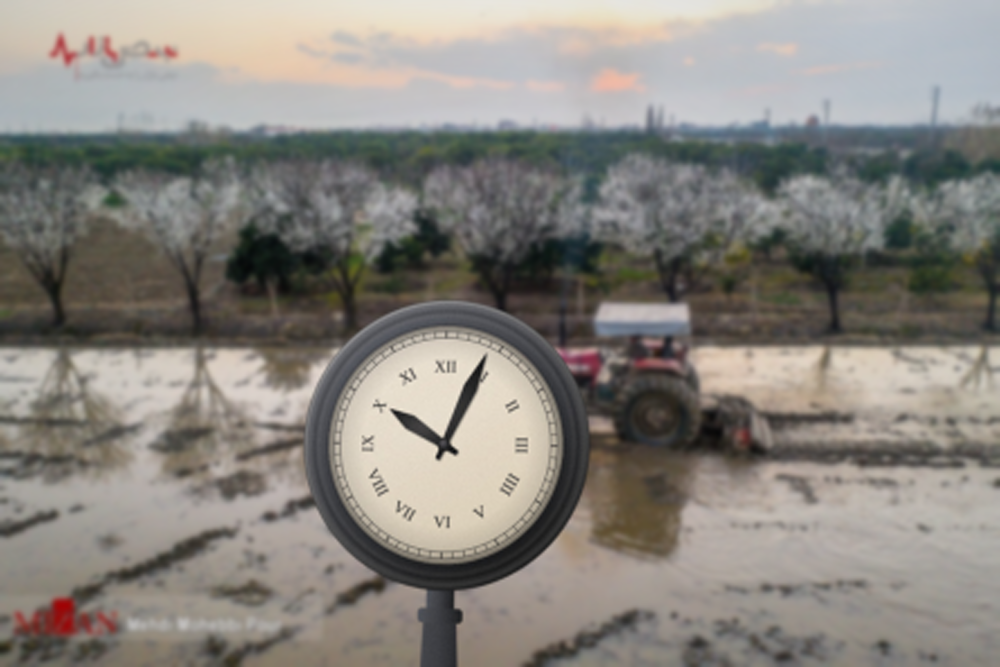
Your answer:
10 h 04 min
